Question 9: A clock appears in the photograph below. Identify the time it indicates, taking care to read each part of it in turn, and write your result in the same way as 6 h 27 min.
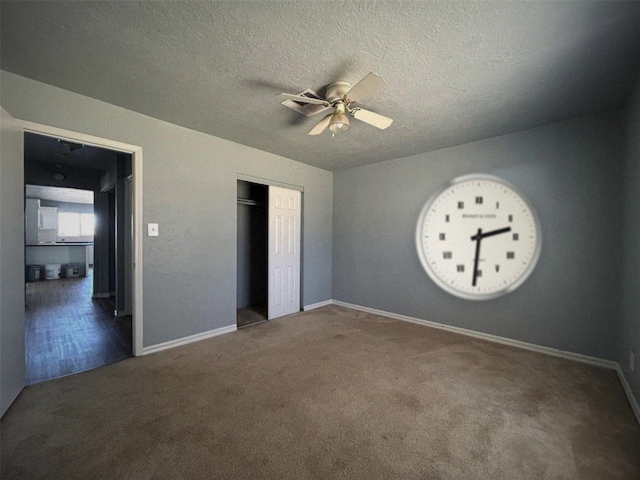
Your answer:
2 h 31 min
